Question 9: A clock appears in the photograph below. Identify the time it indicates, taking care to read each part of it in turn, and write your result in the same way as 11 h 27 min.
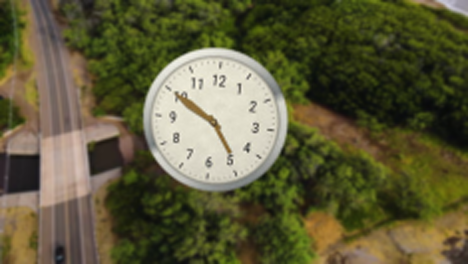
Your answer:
4 h 50 min
